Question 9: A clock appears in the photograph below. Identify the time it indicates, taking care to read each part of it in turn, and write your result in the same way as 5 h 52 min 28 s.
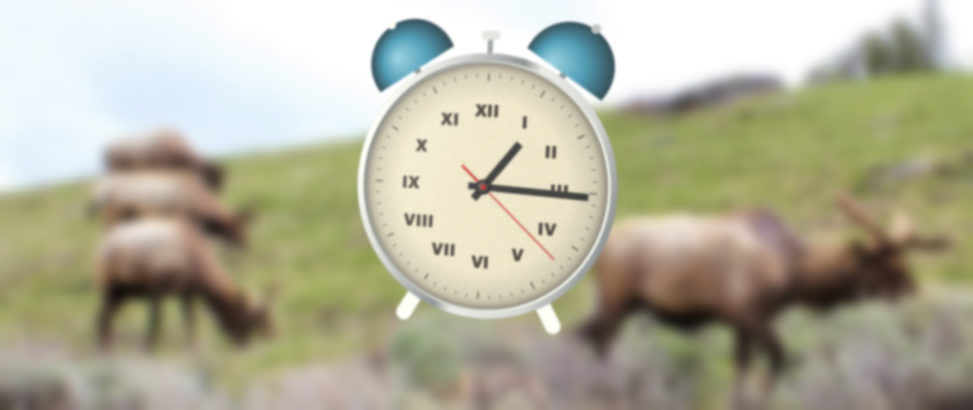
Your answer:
1 h 15 min 22 s
